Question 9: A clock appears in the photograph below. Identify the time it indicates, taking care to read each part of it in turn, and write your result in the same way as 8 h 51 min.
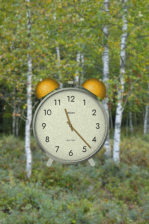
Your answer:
11 h 23 min
